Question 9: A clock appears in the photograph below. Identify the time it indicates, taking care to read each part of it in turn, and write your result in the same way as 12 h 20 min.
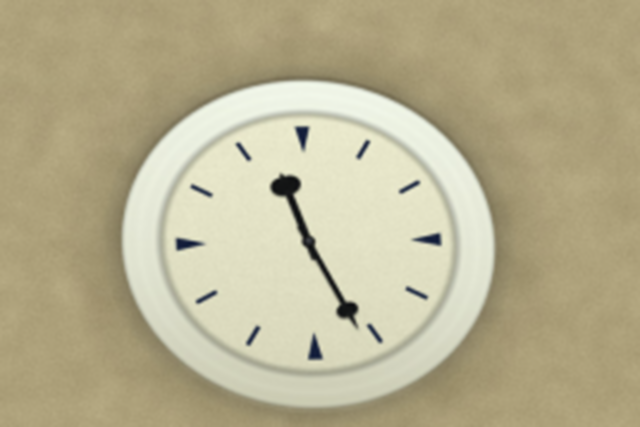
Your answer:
11 h 26 min
